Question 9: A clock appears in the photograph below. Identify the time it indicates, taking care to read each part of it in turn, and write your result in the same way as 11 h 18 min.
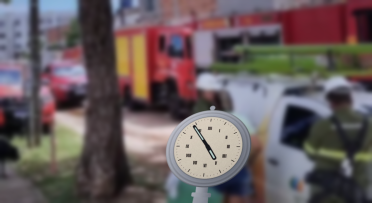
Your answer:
4 h 54 min
